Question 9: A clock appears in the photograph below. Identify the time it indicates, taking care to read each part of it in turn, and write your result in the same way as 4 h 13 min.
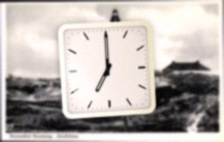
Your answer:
7 h 00 min
